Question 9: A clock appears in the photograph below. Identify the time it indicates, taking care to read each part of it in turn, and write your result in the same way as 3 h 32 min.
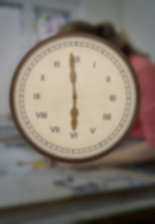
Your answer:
5 h 59 min
